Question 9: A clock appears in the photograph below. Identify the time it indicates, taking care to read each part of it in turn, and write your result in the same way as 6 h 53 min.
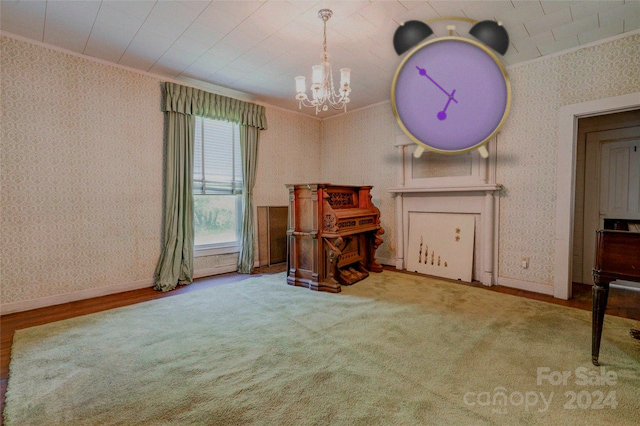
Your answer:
6 h 52 min
